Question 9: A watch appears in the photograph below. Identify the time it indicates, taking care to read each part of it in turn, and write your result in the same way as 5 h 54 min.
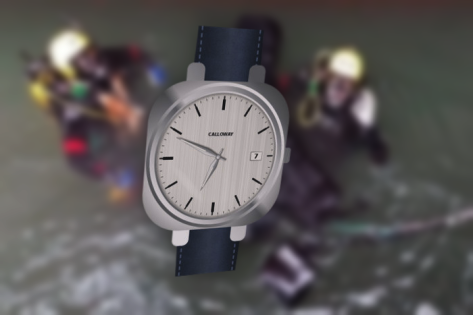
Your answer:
6 h 49 min
